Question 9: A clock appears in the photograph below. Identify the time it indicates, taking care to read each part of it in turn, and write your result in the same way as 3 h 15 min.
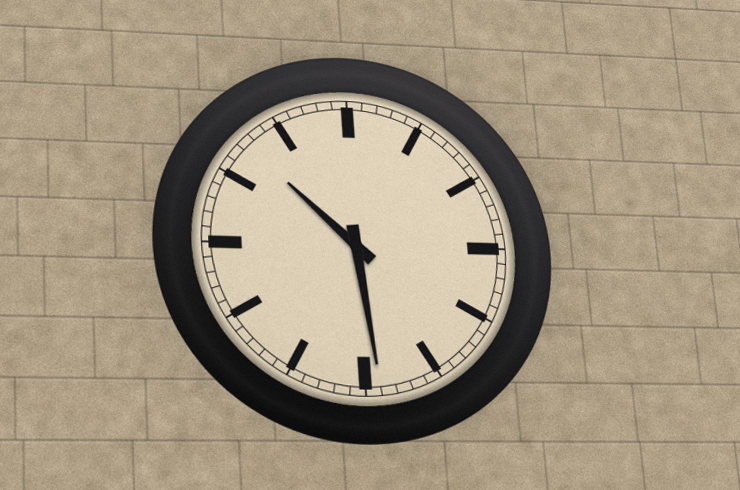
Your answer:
10 h 29 min
